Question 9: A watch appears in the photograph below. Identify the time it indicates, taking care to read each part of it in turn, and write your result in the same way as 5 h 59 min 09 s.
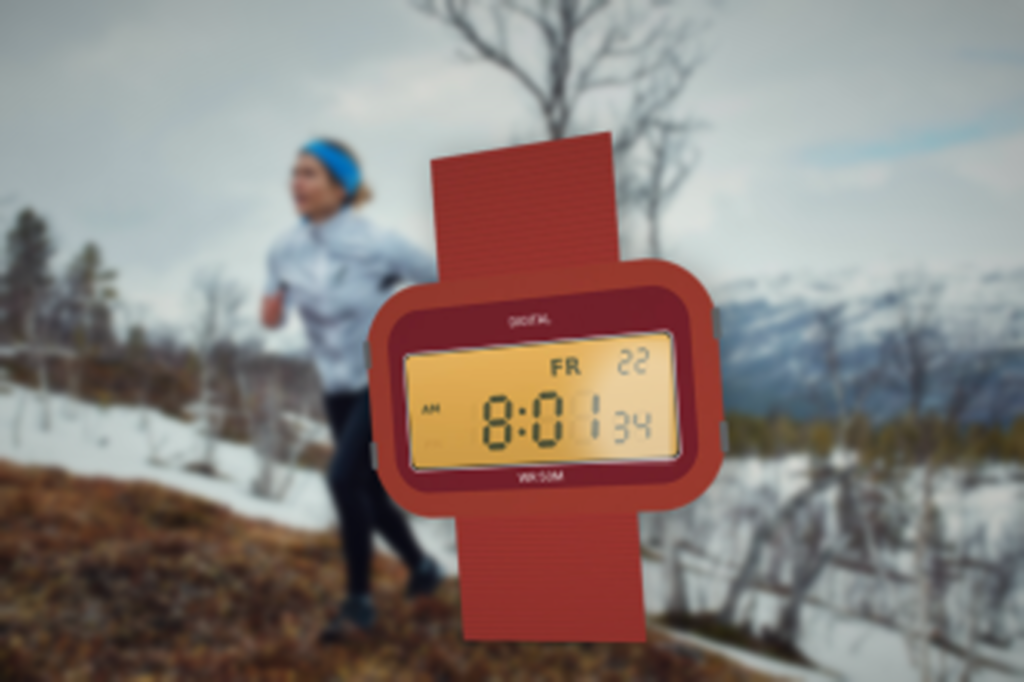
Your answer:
8 h 01 min 34 s
